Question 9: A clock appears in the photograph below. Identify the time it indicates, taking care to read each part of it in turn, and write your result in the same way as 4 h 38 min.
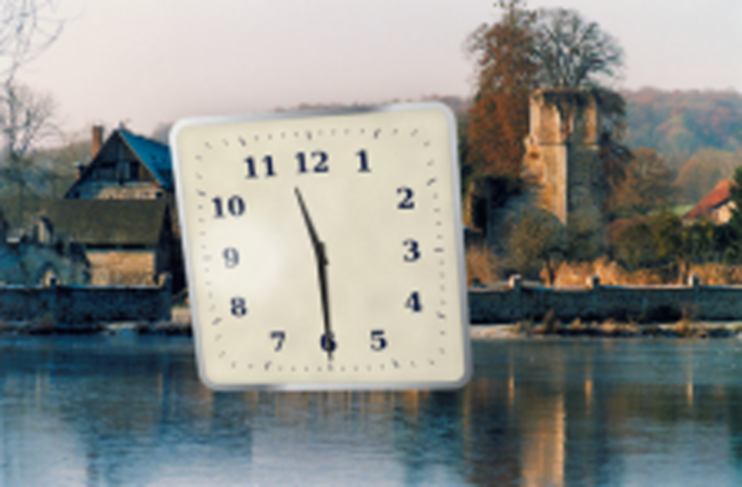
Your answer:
11 h 30 min
